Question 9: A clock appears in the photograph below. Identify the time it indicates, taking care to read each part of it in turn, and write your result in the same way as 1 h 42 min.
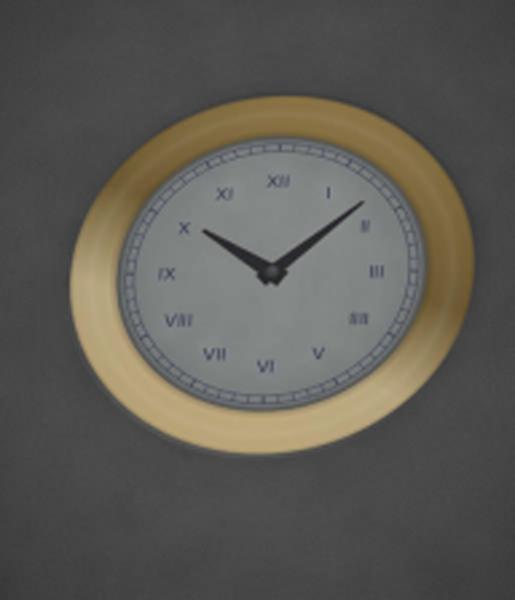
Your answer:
10 h 08 min
